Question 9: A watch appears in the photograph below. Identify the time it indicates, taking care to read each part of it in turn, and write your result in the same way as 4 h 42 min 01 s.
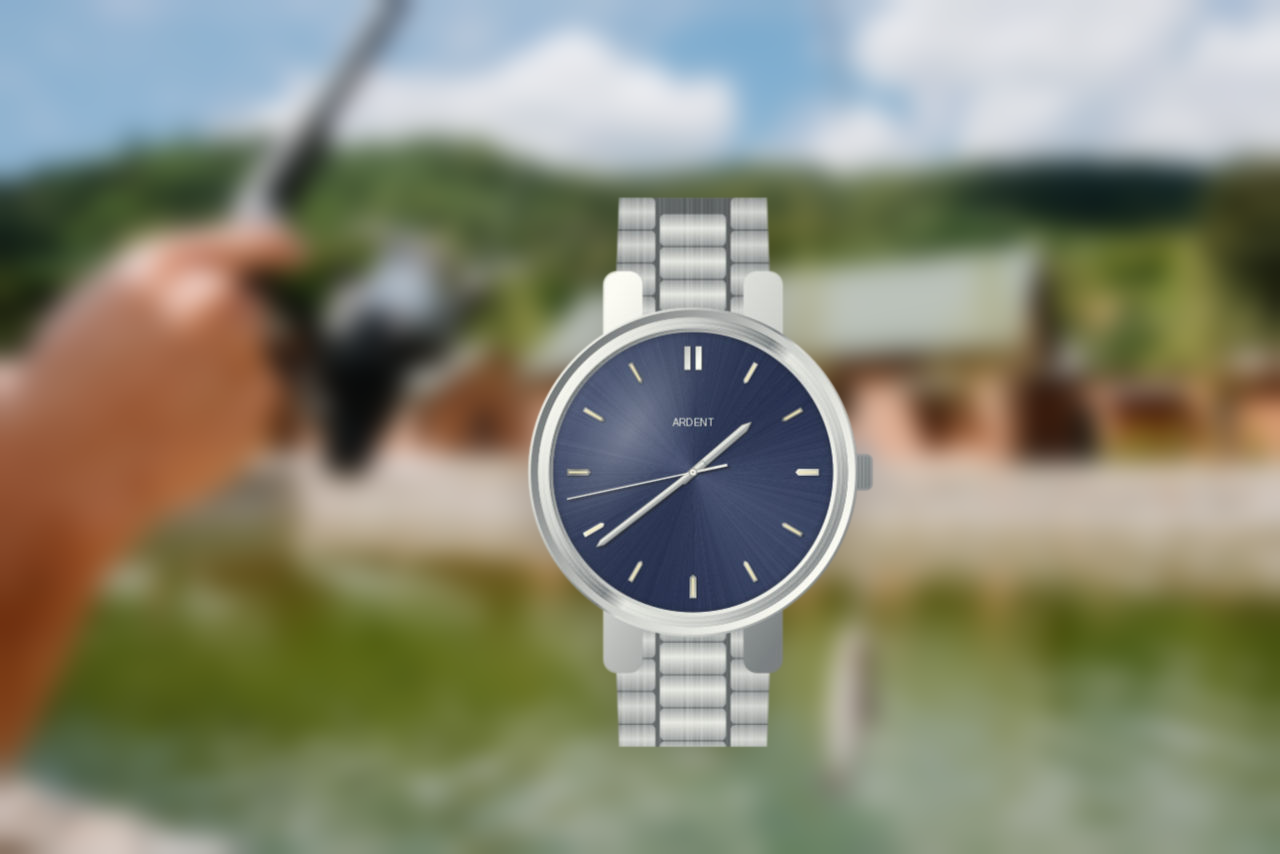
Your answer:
1 h 38 min 43 s
